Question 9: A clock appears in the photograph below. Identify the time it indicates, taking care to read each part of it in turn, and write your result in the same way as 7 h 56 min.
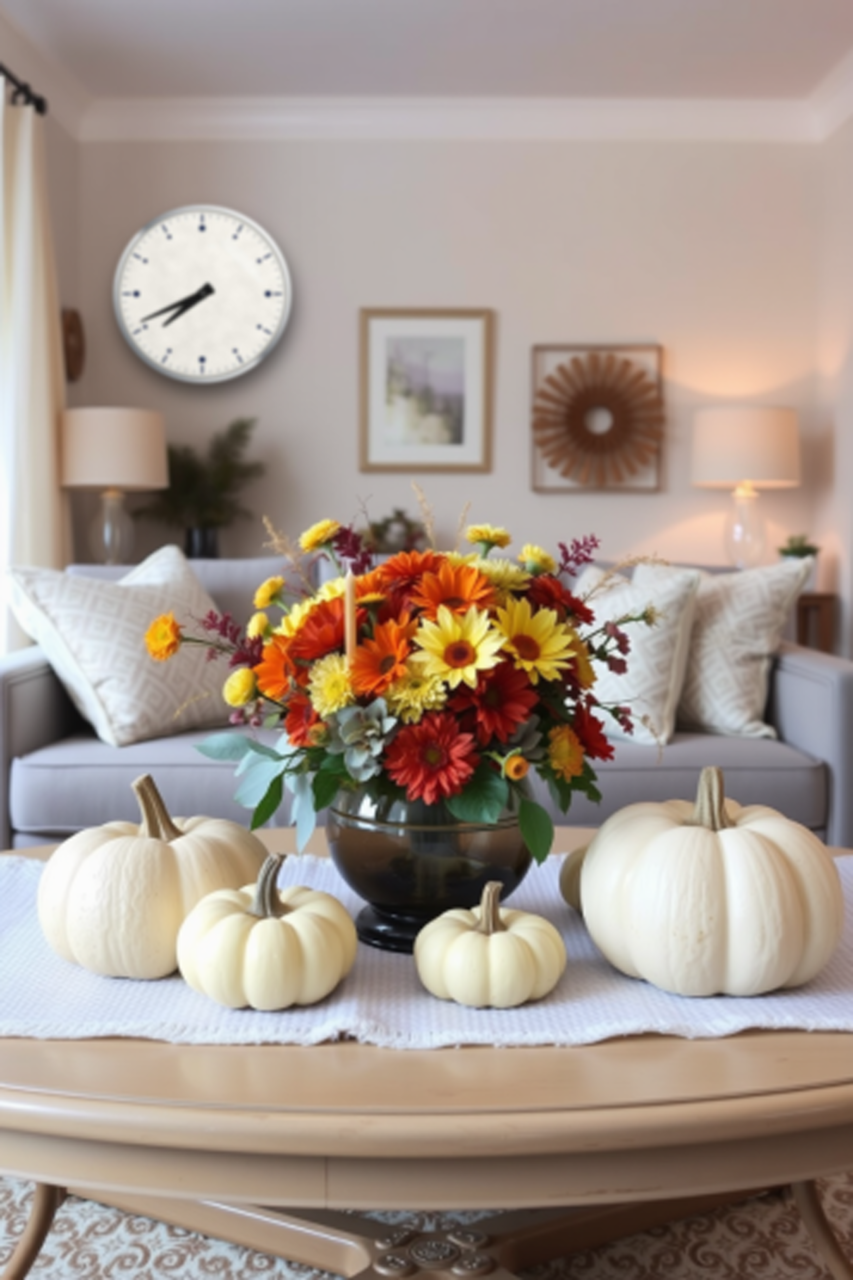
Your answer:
7 h 41 min
